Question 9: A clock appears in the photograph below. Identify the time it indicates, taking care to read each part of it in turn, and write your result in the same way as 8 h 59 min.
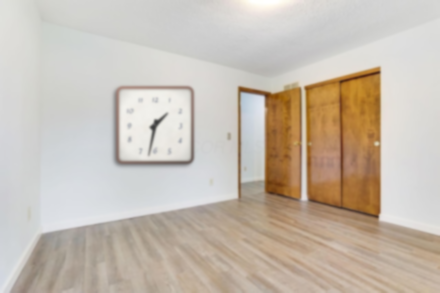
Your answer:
1 h 32 min
